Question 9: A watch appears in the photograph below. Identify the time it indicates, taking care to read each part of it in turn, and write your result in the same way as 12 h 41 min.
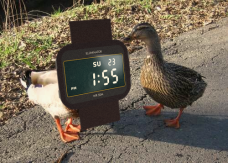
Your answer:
1 h 55 min
